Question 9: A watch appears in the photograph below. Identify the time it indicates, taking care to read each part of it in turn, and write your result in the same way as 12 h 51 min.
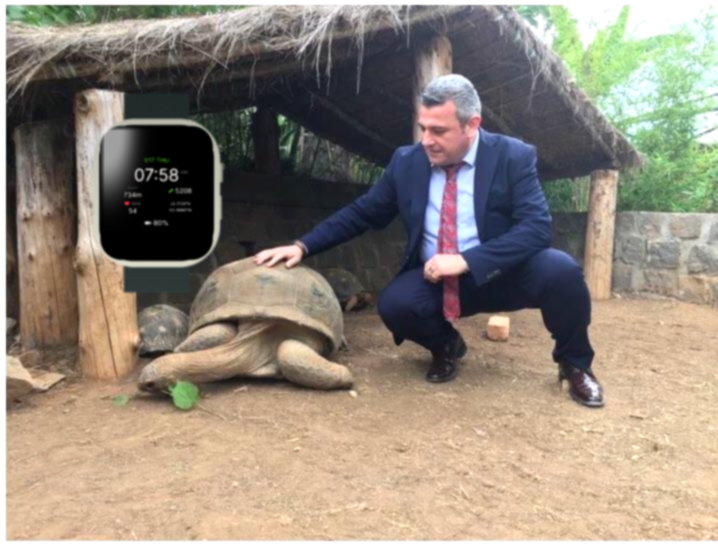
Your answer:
7 h 58 min
